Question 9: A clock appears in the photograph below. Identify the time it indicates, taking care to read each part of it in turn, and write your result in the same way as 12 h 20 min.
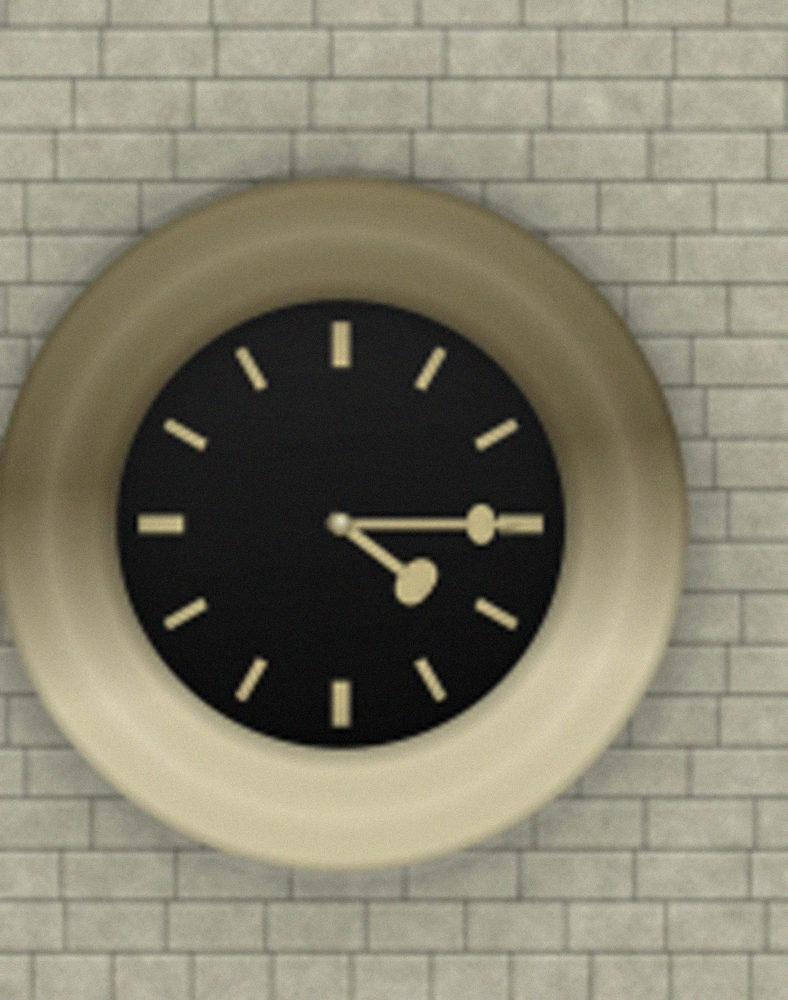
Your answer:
4 h 15 min
